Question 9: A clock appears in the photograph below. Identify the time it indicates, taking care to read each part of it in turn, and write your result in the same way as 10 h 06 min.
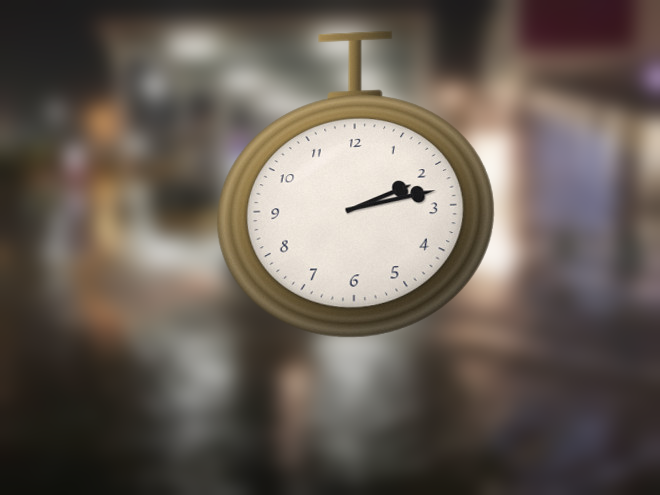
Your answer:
2 h 13 min
